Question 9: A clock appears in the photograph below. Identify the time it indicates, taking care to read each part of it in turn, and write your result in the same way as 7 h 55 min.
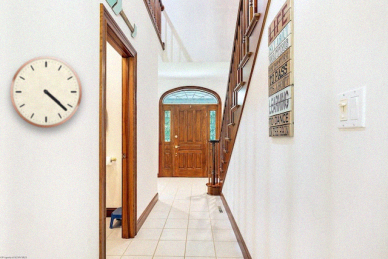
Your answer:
4 h 22 min
